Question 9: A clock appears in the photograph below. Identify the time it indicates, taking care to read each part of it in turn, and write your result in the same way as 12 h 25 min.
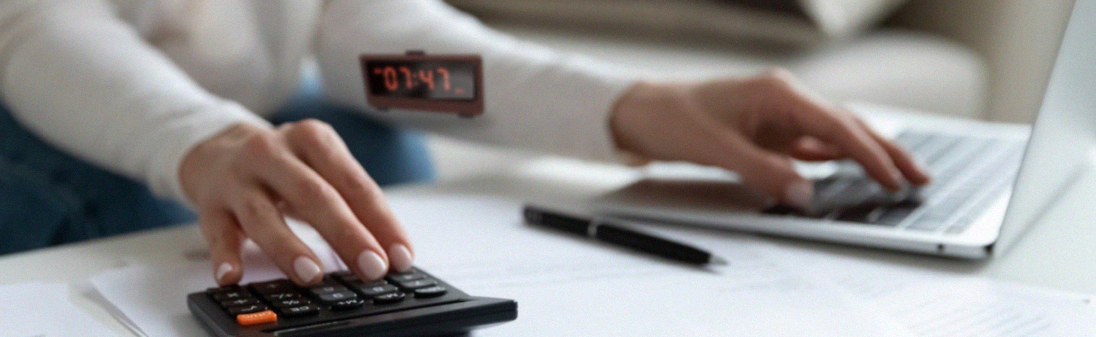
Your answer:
7 h 47 min
